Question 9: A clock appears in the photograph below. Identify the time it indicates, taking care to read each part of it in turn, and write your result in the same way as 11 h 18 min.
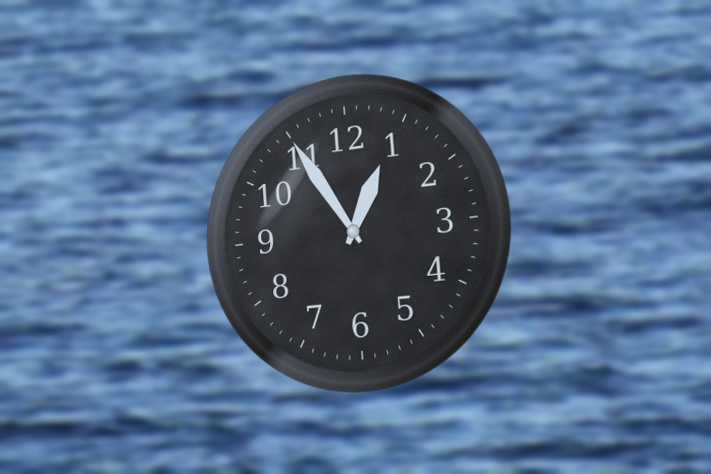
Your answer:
12 h 55 min
